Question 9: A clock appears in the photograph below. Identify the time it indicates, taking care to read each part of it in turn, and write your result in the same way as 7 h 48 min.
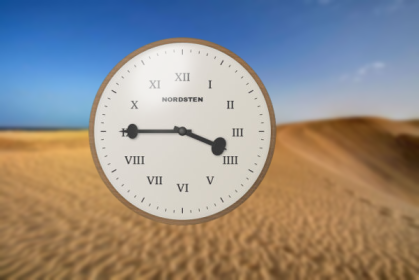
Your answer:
3 h 45 min
